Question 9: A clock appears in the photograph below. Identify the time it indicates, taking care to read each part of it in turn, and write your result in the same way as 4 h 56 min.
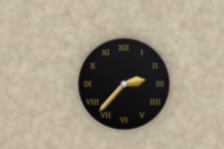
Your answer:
2 h 37 min
